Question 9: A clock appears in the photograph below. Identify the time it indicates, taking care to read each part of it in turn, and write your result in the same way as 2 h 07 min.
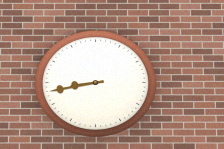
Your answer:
8 h 43 min
